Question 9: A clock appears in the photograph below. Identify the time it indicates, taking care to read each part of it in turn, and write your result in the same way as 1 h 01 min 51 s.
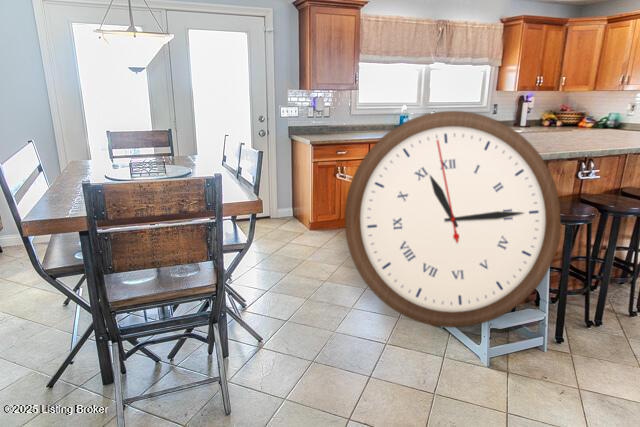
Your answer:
11 h 14 min 59 s
